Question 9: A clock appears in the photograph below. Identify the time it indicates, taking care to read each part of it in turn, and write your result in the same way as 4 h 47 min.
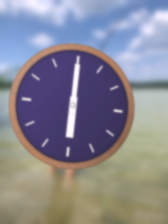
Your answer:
6 h 00 min
